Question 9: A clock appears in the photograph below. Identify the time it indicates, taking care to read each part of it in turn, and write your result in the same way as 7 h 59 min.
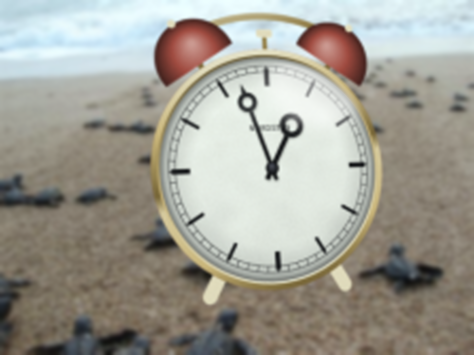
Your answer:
12 h 57 min
